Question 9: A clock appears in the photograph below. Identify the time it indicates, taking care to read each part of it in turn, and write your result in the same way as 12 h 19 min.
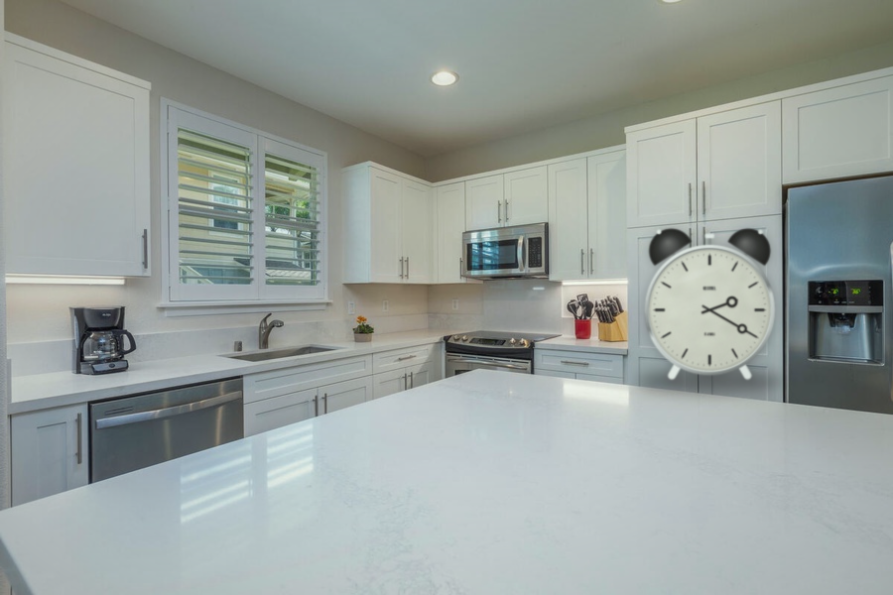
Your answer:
2 h 20 min
